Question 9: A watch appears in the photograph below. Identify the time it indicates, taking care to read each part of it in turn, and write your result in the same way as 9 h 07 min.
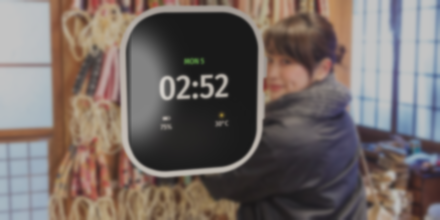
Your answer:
2 h 52 min
